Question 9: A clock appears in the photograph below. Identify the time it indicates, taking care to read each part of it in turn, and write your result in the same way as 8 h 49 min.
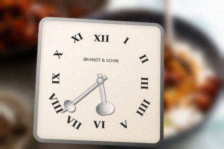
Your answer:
5 h 38 min
